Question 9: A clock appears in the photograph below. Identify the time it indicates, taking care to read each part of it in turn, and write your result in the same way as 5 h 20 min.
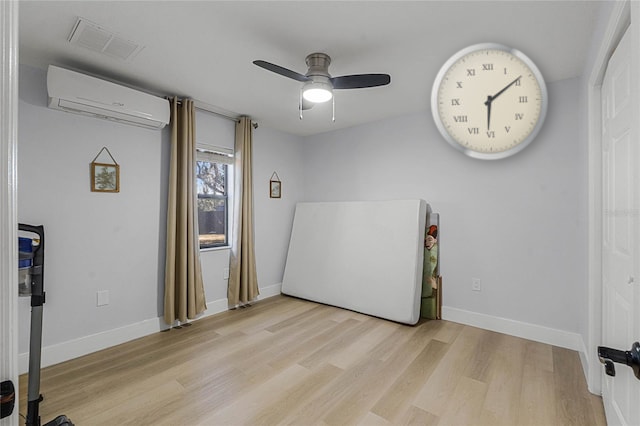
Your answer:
6 h 09 min
